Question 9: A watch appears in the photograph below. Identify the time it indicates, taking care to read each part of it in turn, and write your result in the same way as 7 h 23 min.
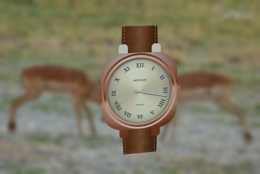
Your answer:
3 h 17 min
